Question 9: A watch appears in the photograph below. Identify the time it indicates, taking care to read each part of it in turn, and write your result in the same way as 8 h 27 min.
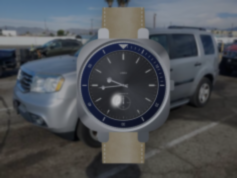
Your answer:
9 h 44 min
